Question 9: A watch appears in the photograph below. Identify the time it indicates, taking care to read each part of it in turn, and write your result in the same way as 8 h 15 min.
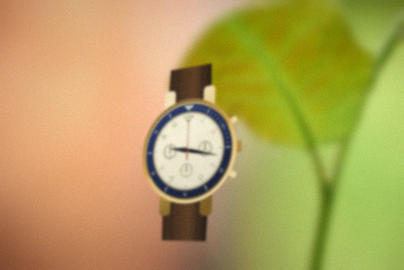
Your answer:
9 h 17 min
